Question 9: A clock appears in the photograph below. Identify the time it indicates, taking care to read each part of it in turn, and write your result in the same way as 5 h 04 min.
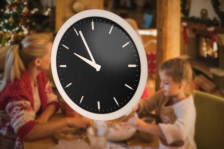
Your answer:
9 h 56 min
